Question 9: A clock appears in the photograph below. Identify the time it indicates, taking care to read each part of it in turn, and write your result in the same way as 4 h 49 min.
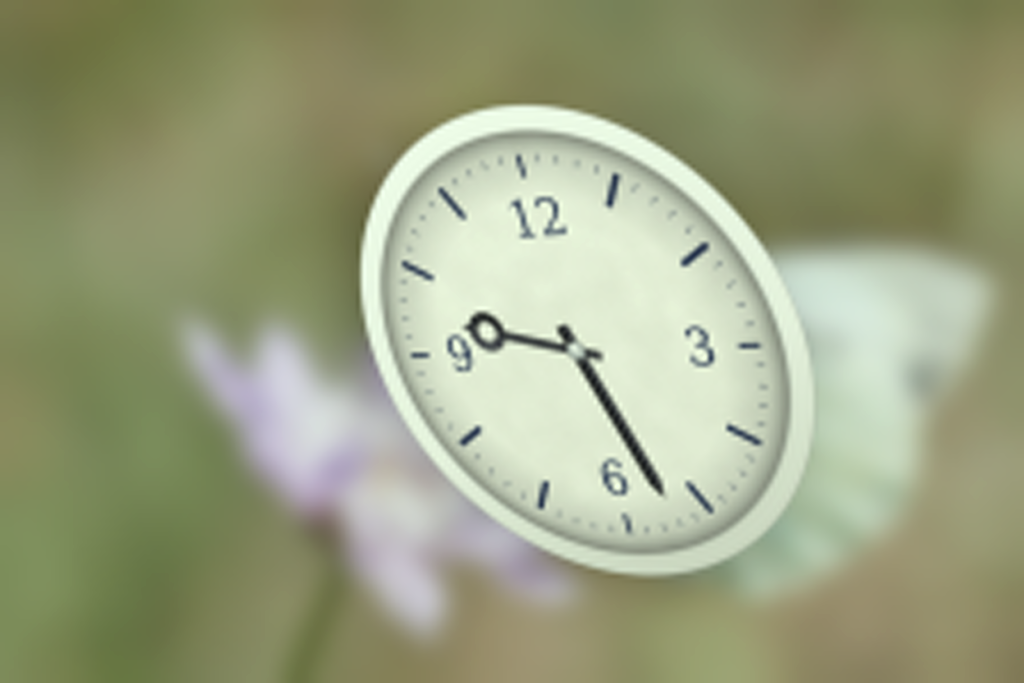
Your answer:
9 h 27 min
